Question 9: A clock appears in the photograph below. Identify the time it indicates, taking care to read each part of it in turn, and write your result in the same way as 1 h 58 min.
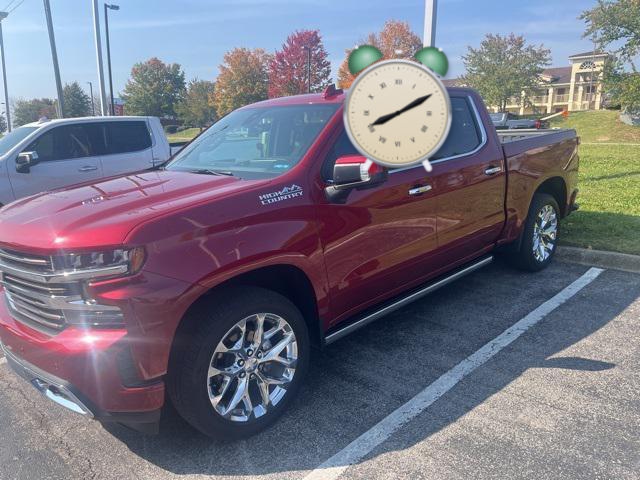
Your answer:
8 h 10 min
